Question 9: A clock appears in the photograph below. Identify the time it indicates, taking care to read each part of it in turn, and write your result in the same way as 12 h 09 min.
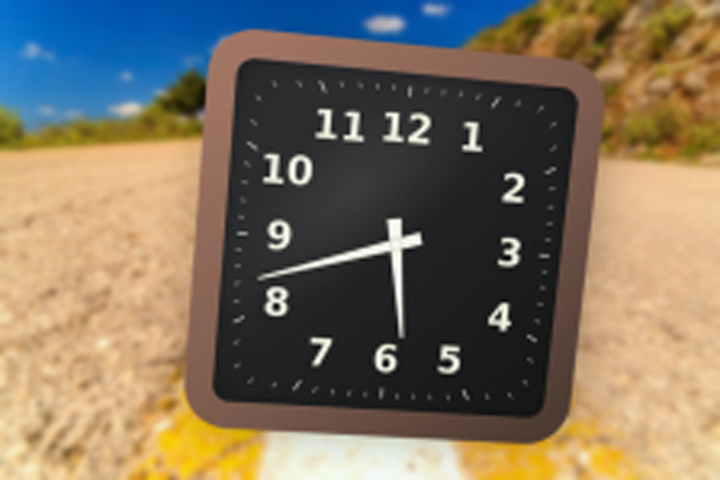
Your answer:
5 h 42 min
